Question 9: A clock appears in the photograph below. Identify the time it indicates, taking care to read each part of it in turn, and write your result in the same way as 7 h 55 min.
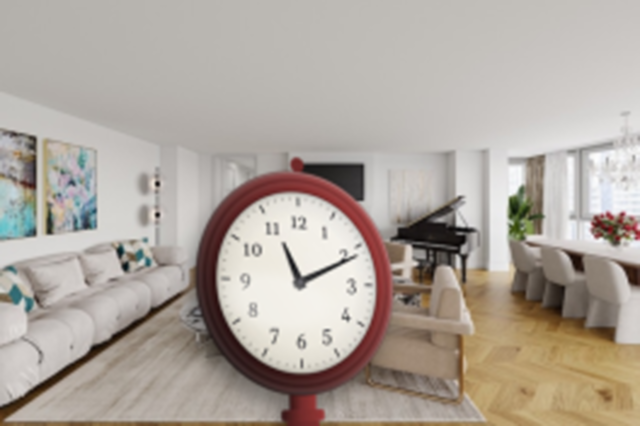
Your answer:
11 h 11 min
